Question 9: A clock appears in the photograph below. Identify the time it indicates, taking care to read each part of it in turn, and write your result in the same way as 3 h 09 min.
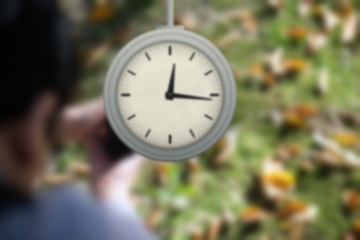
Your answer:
12 h 16 min
